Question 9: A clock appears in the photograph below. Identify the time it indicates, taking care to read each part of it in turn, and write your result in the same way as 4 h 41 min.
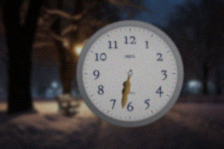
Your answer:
6 h 32 min
